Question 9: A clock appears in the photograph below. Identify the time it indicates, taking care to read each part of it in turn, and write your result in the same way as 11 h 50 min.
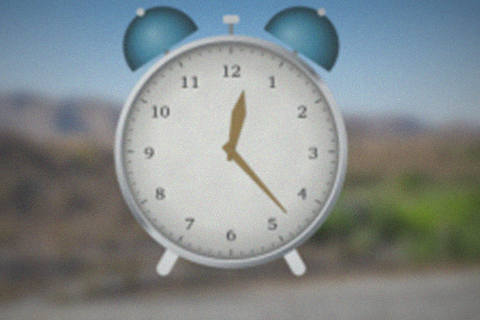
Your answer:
12 h 23 min
